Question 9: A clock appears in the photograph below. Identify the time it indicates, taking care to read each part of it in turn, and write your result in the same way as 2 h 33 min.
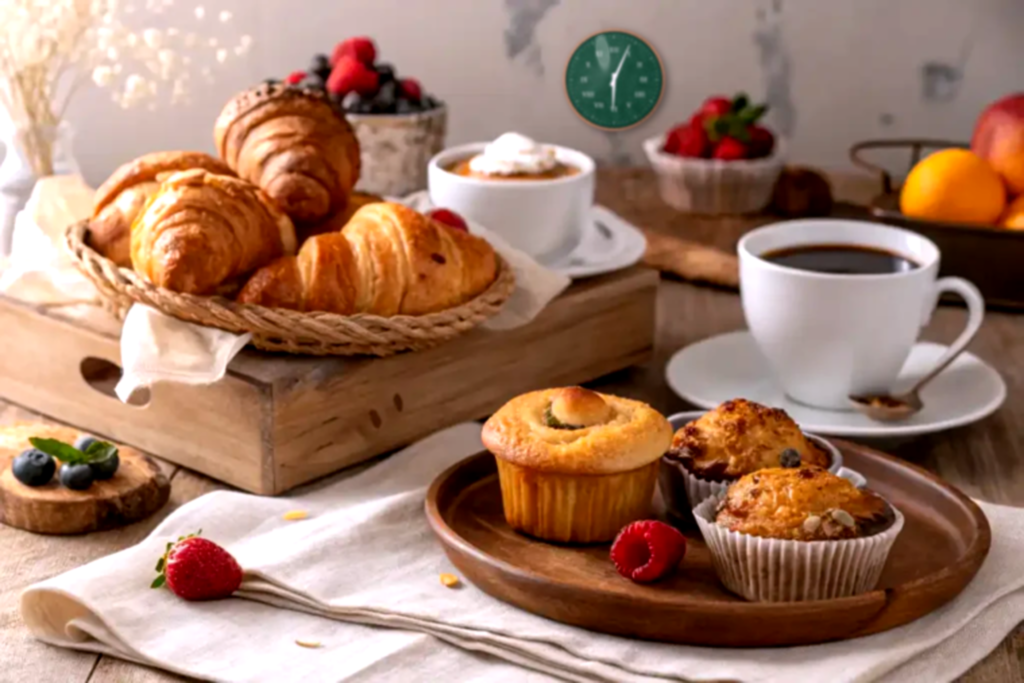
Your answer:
6 h 04 min
